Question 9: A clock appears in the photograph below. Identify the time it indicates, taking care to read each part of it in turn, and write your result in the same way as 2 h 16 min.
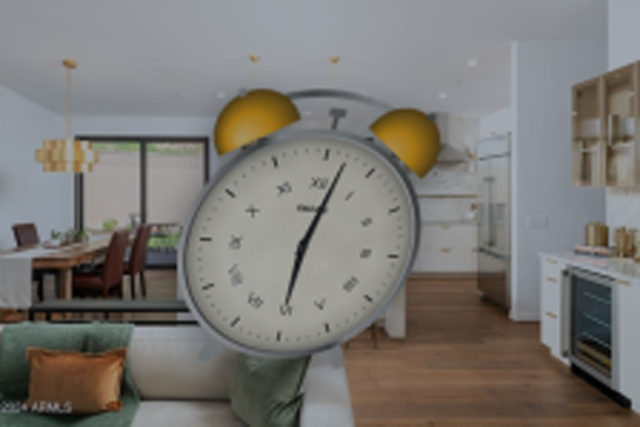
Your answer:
6 h 02 min
